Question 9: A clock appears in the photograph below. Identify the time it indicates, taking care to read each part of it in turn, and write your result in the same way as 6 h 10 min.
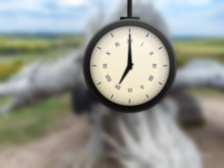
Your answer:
7 h 00 min
